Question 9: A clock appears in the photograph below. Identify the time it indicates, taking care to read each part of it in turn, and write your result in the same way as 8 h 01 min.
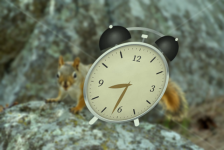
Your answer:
8 h 32 min
